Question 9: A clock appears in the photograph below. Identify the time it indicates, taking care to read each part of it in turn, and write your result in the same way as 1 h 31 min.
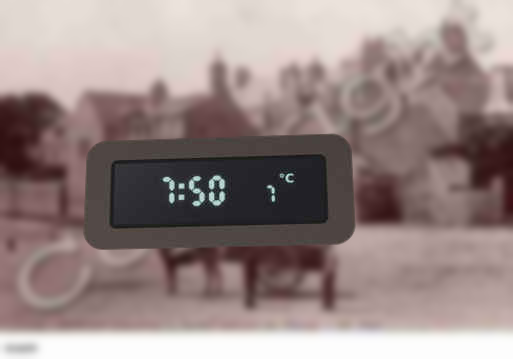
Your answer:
7 h 50 min
